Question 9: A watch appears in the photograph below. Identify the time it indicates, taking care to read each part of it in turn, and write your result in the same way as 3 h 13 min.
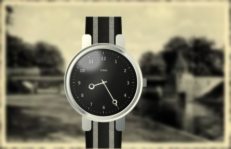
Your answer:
8 h 25 min
